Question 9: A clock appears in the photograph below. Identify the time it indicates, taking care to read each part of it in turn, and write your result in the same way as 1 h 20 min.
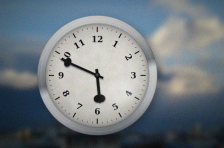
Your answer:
5 h 49 min
